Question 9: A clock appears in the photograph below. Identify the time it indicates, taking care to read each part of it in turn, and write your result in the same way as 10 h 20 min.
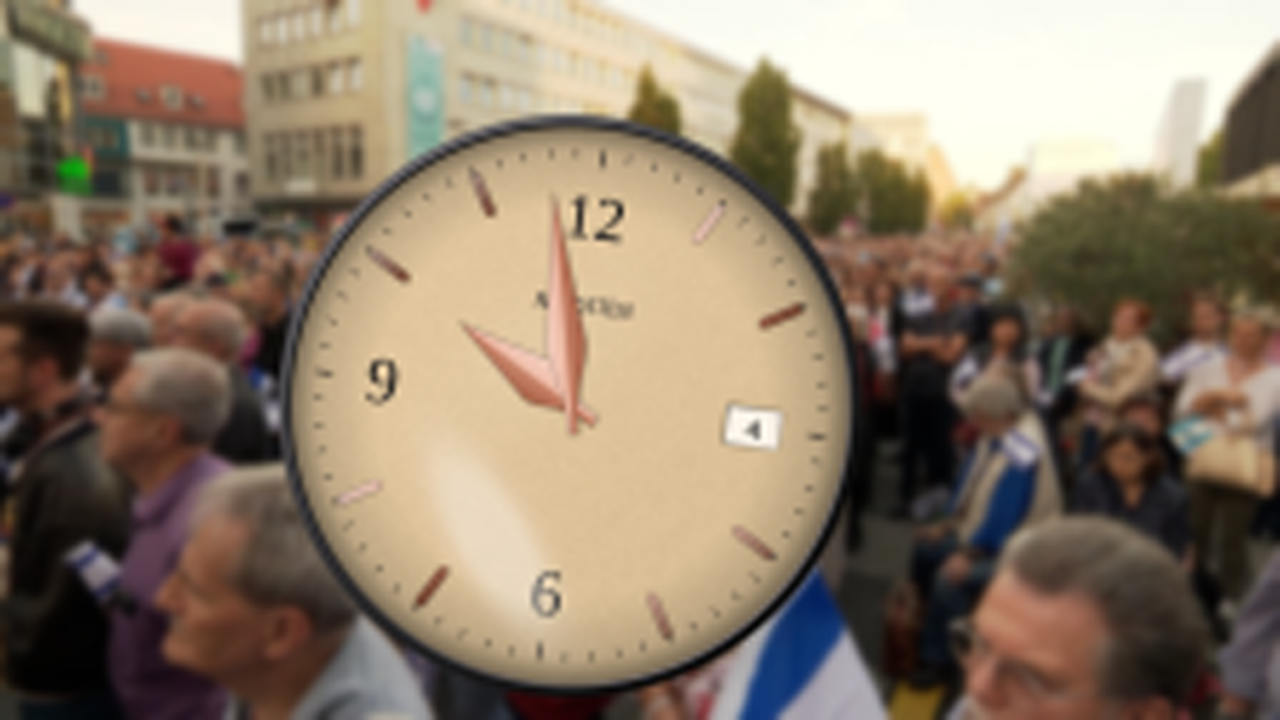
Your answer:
9 h 58 min
